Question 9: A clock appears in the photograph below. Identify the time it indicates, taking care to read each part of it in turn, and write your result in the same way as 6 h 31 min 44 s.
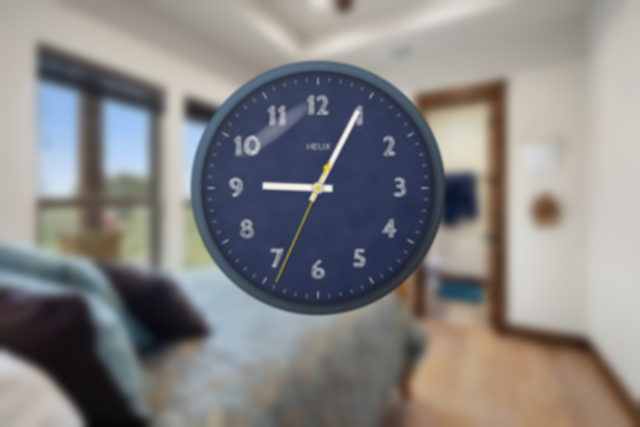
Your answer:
9 h 04 min 34 s
